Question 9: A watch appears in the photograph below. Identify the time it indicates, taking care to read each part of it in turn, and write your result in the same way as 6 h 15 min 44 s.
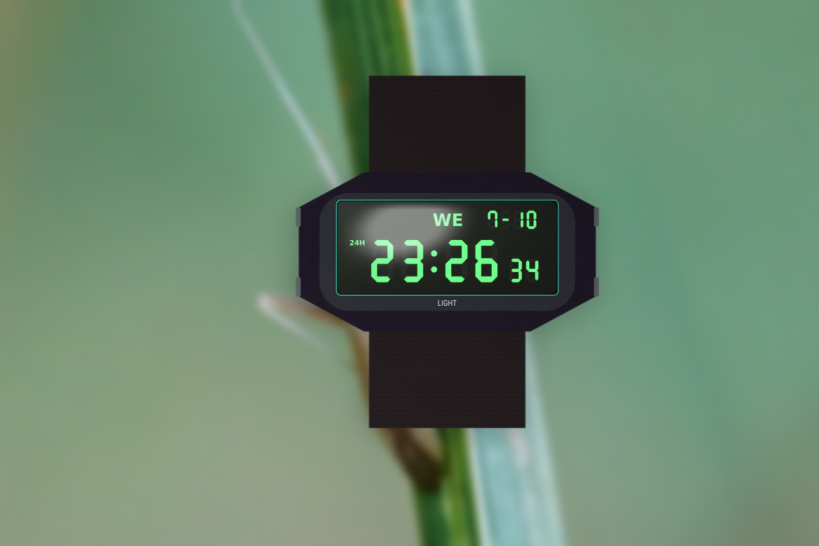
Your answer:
23 h 26 min 34 s
